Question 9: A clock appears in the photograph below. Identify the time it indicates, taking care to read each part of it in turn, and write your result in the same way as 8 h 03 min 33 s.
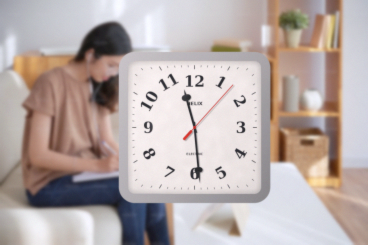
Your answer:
11 h 29 min 07 s
